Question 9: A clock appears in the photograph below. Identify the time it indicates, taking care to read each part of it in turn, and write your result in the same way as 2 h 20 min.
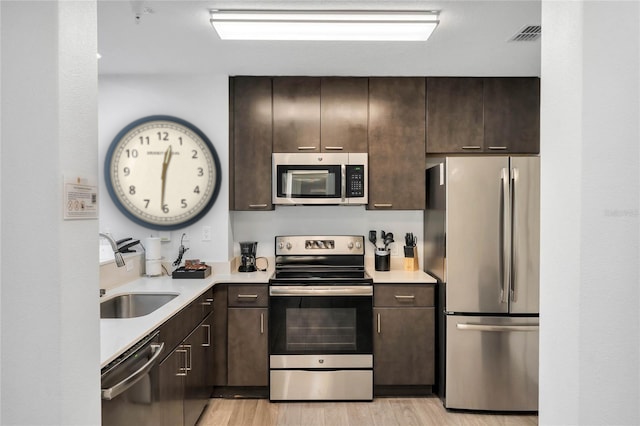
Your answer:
12 h 31 min
